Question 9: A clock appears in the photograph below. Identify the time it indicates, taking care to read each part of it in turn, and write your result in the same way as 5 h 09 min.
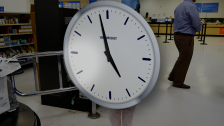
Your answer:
4 h 58 min
